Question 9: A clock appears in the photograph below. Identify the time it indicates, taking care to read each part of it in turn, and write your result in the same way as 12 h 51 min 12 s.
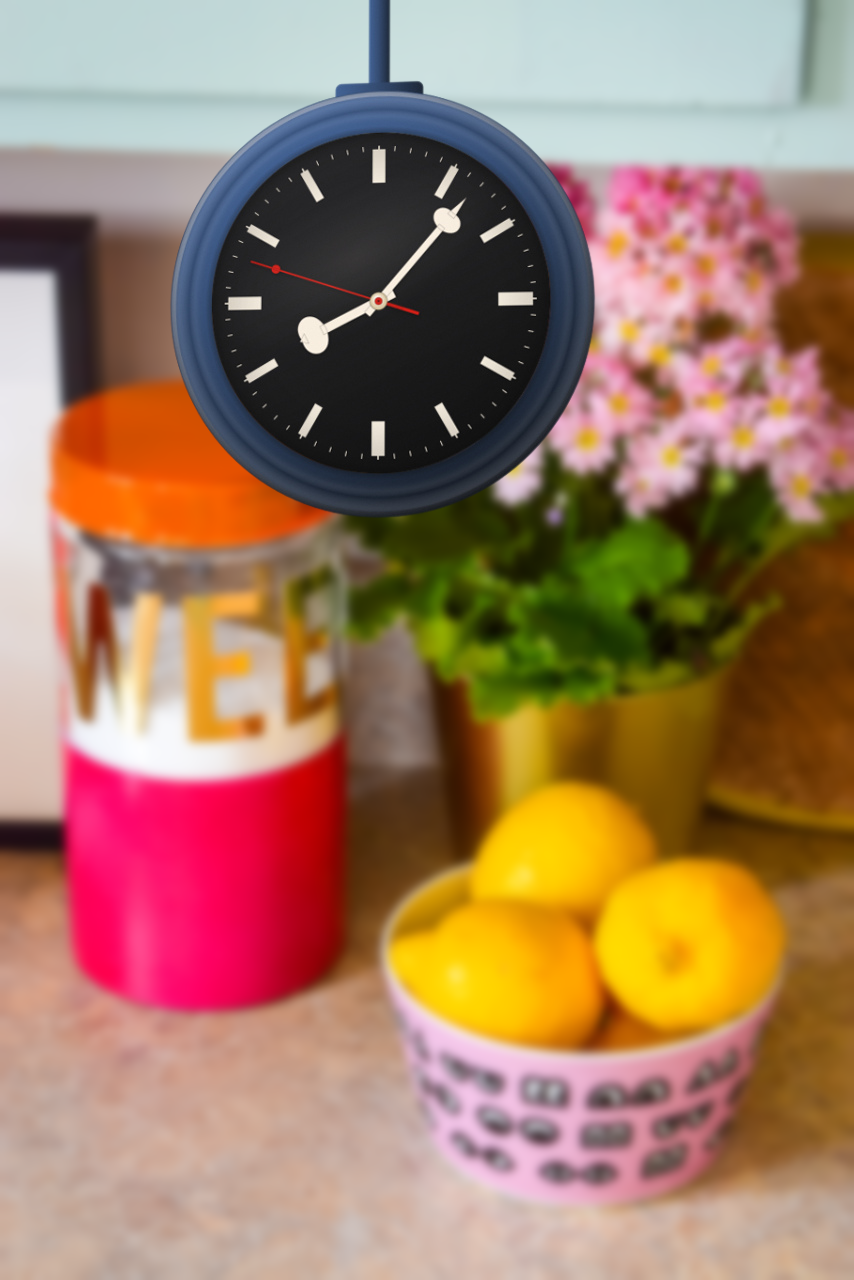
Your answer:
8 h 06 min 48 s
